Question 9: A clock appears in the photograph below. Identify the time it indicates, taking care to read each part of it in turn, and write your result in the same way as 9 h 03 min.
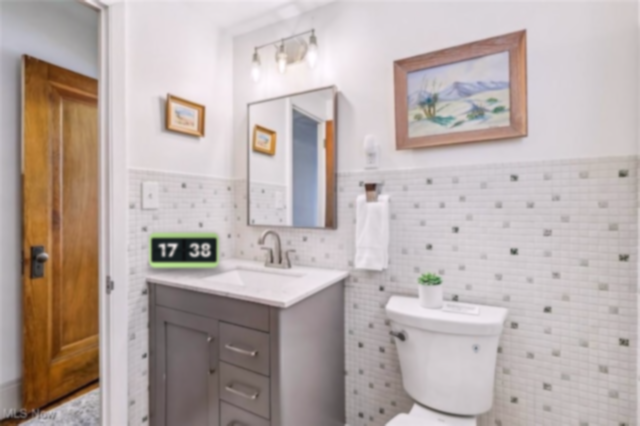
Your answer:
17 h 38 min
